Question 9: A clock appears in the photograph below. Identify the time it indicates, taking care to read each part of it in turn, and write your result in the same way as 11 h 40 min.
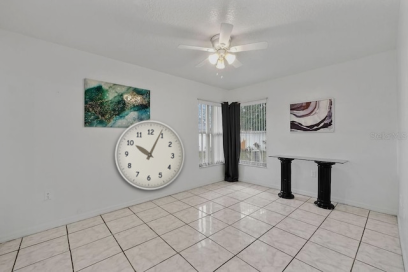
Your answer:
10 h 04 min
